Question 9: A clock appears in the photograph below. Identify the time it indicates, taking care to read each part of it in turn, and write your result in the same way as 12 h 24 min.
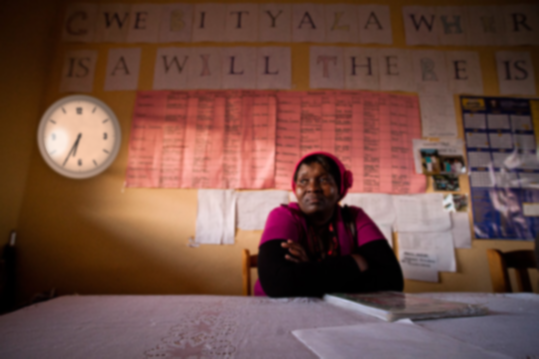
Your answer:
6 h 35 min
